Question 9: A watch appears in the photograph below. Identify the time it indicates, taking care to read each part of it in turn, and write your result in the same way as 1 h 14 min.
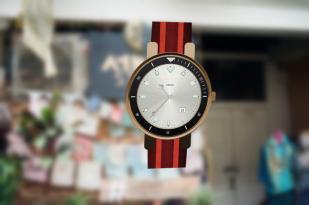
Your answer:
10 h 37 min
